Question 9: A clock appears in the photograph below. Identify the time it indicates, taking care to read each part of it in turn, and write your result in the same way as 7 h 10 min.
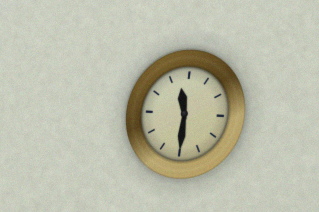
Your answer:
11 h 30 min
